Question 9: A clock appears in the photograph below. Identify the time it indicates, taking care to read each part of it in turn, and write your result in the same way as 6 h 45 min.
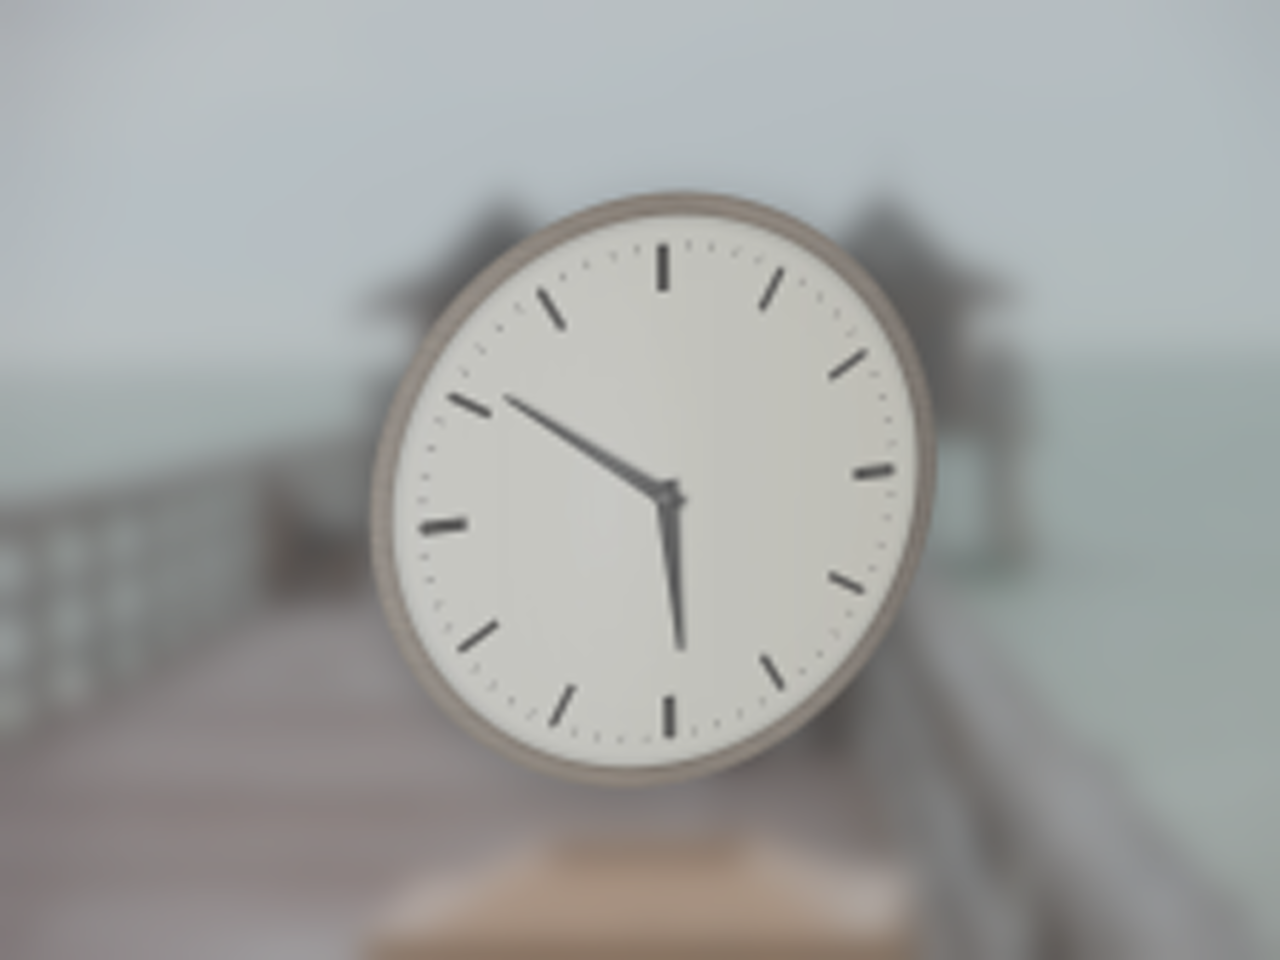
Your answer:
5 h 51 min
